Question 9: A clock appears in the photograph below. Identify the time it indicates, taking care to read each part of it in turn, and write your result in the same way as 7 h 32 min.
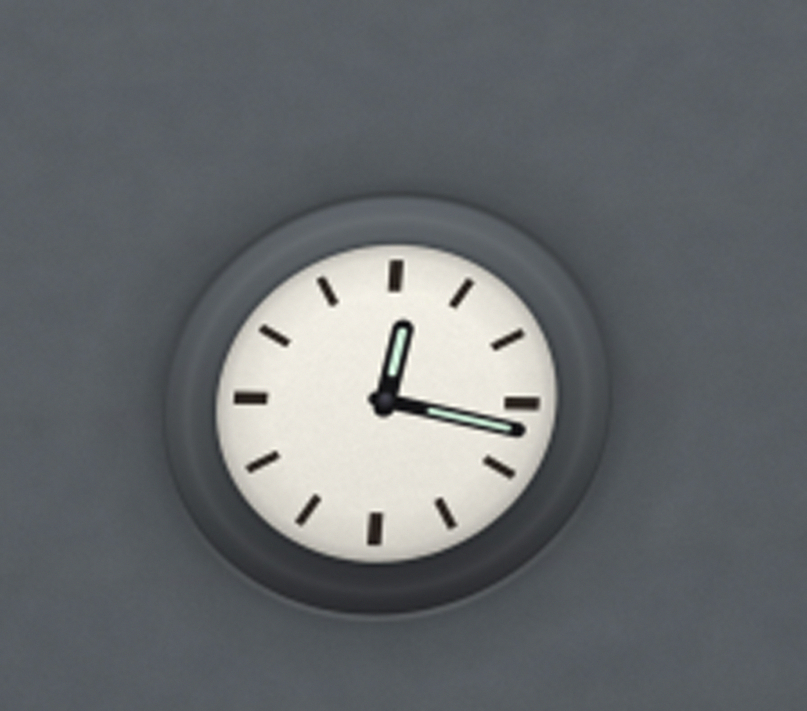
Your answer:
12 h 17 min
